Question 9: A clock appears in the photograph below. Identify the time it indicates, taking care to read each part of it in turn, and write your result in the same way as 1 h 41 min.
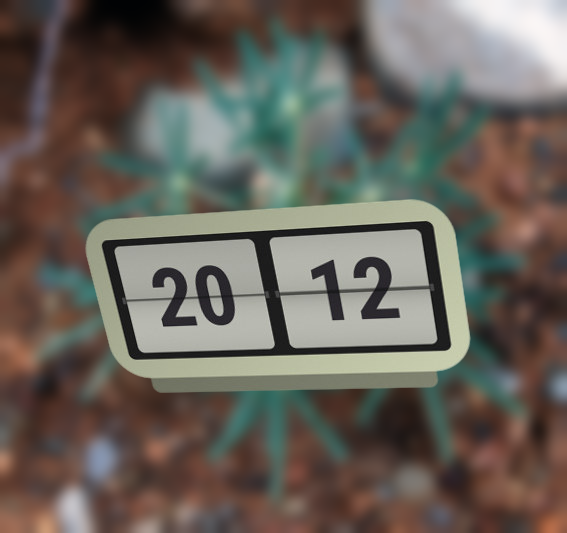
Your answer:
20 h 12 min
